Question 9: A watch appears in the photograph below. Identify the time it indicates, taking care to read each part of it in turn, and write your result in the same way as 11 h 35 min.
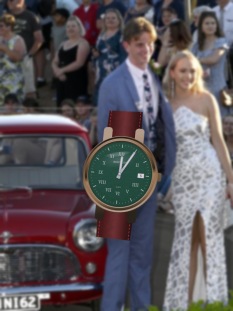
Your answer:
12 h 05 min
